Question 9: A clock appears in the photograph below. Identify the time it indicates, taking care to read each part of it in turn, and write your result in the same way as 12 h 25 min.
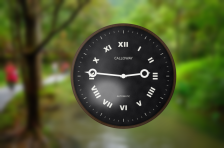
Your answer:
2 h 46 min
